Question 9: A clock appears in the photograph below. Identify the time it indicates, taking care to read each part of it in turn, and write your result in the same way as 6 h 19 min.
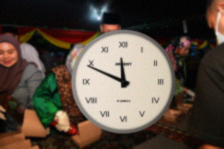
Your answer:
11 h 49 min
